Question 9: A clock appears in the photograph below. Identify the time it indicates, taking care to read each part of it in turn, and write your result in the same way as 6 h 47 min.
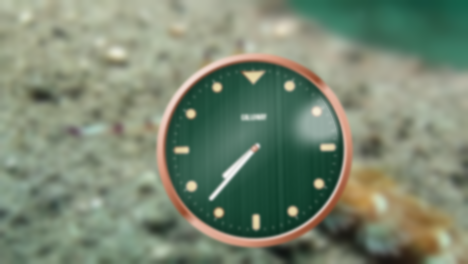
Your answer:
7 h 37 min
